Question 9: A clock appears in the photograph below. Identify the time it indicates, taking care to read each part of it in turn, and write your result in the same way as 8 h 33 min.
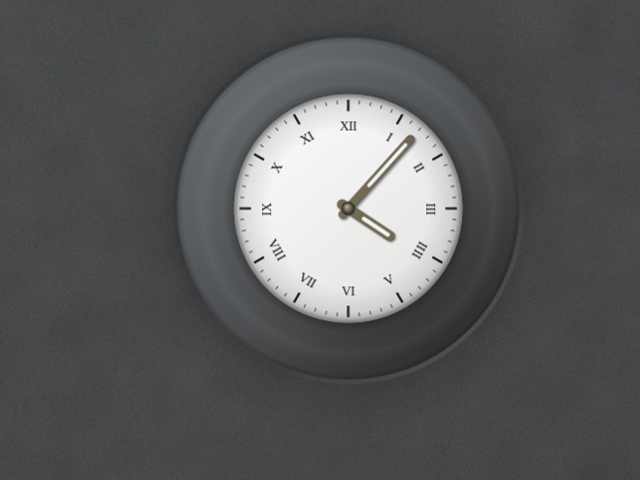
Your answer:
4 h 07 min
